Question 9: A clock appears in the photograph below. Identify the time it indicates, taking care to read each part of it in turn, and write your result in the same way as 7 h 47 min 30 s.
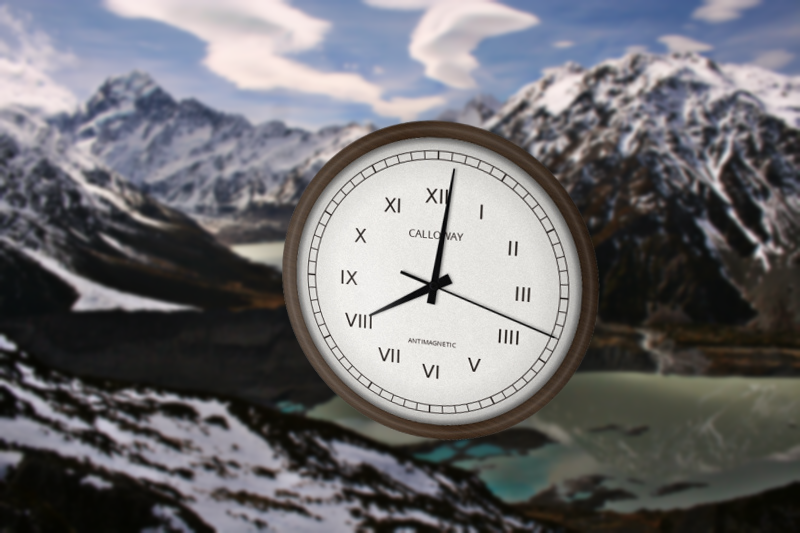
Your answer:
8 h 01 min 18 s
